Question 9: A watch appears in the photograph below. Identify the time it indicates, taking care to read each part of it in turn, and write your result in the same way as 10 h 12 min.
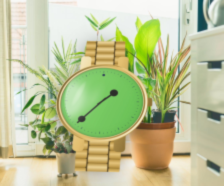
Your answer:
1 h 37 min
